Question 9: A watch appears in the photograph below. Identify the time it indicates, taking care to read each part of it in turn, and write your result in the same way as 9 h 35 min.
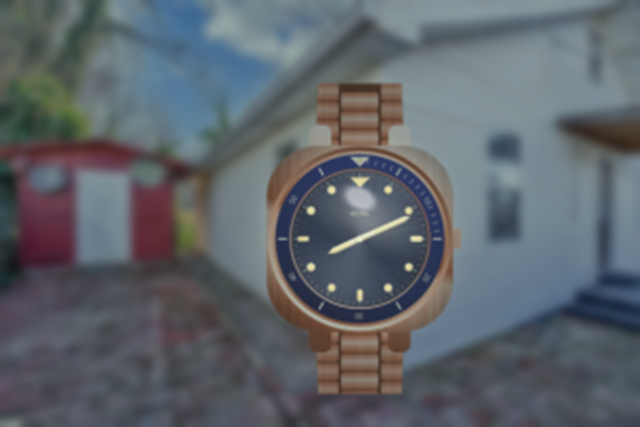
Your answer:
8 h 11 min
